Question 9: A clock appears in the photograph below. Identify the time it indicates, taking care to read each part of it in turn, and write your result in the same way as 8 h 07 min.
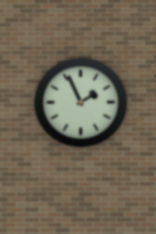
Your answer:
1 h 56 min
